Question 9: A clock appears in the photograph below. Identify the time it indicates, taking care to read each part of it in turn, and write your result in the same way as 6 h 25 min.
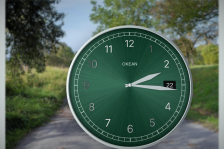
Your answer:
2 h 16 min
